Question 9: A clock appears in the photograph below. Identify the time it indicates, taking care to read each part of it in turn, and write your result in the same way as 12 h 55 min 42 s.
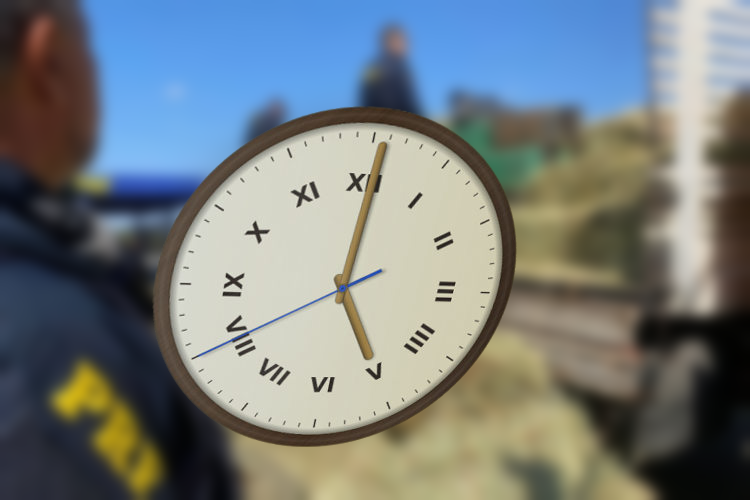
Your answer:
5 h 00 min 40 s
